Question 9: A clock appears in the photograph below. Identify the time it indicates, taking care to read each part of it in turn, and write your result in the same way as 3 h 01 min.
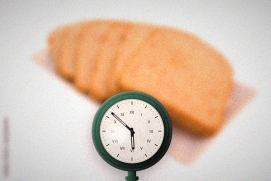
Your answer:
5 h 52 min
